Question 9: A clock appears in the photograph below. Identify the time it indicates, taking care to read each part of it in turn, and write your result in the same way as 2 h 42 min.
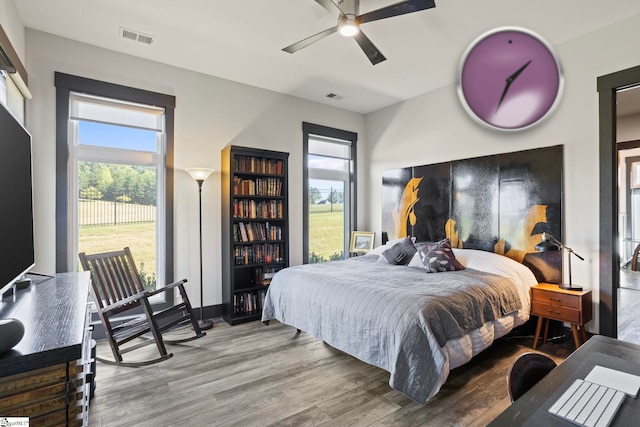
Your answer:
1 h 34 min
